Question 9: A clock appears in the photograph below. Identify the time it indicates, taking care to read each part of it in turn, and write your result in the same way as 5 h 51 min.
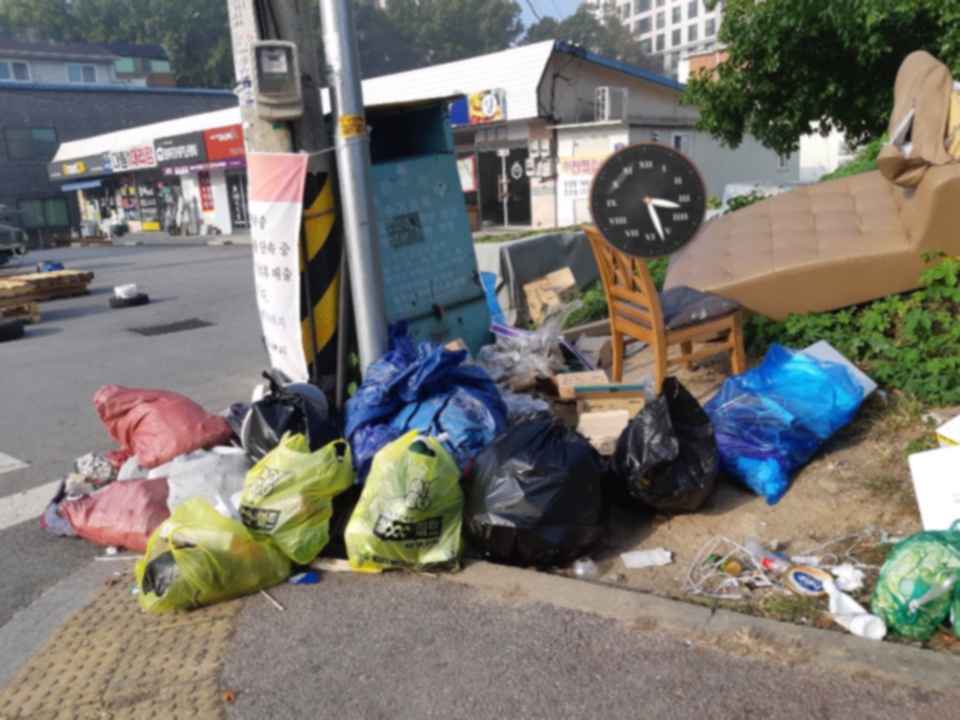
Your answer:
3 h 27 min
